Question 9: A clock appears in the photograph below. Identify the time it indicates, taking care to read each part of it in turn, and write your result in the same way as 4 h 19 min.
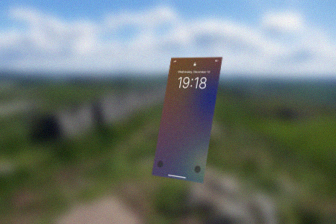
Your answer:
19 h 18 min
